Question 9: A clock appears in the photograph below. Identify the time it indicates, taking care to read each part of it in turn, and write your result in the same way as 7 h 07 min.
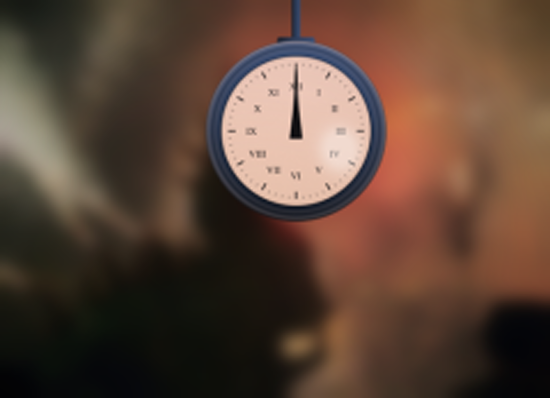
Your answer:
12 h 00 min
